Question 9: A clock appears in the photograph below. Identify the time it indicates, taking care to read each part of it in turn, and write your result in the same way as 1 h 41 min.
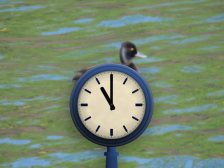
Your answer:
11 h 00 min
